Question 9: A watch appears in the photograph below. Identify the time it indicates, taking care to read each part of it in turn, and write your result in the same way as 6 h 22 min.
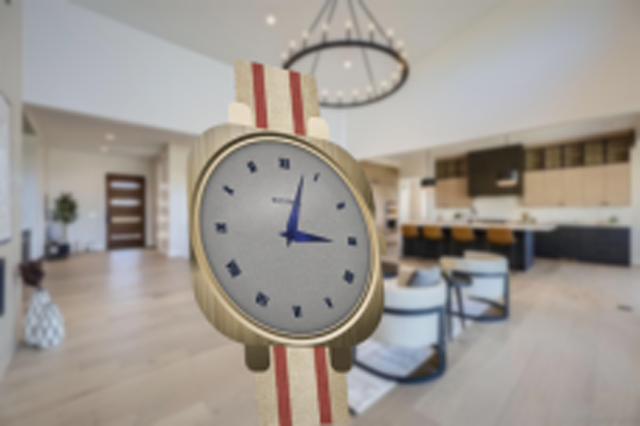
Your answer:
3 h 03 min
